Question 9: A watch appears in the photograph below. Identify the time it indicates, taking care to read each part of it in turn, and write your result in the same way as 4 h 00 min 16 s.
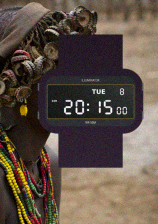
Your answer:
20 h 15 min 00 s
